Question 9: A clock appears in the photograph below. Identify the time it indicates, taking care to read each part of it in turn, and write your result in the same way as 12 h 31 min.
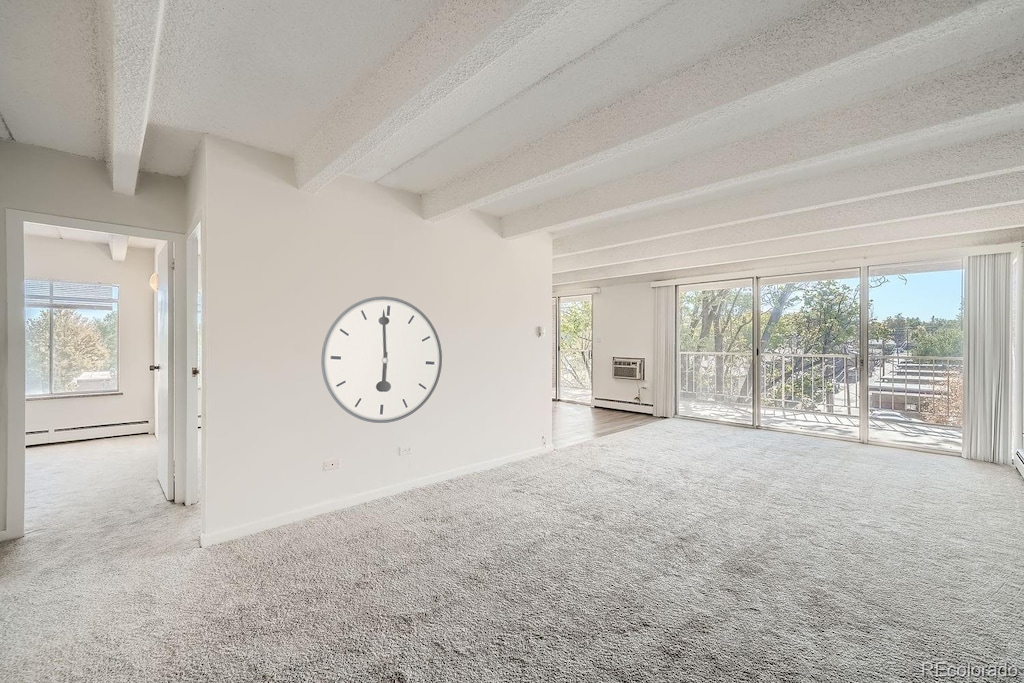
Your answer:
5 h 59 min
